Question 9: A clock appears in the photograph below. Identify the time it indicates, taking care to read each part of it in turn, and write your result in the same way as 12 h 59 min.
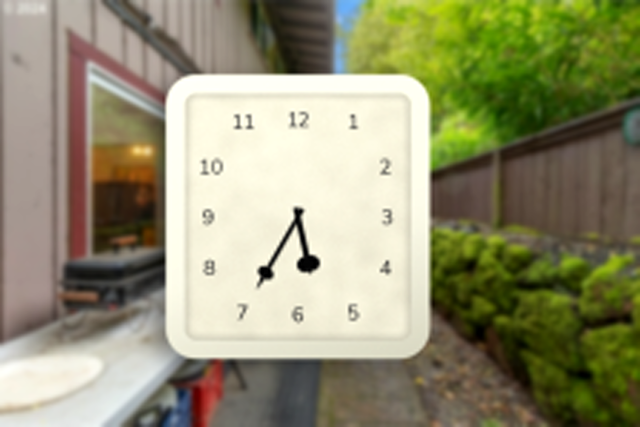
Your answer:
5 h 35 min
